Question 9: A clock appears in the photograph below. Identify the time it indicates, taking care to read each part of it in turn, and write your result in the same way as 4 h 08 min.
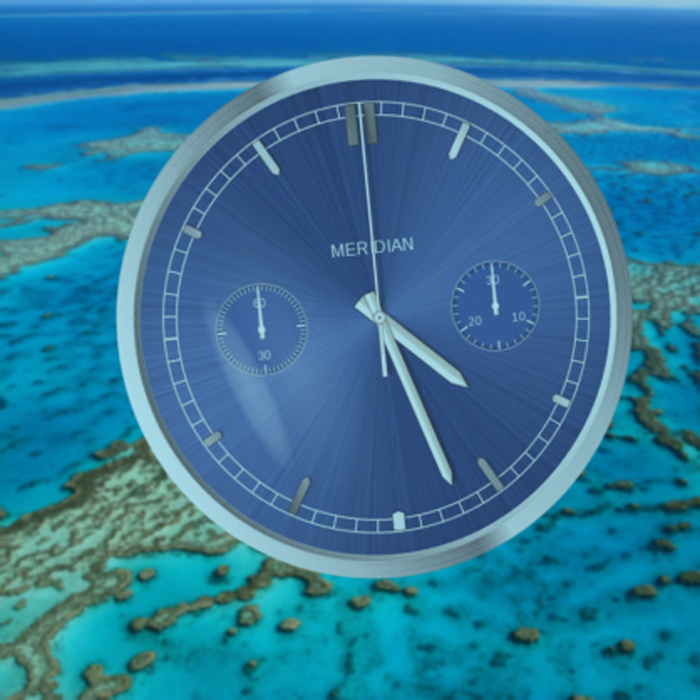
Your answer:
4 h 27 min
